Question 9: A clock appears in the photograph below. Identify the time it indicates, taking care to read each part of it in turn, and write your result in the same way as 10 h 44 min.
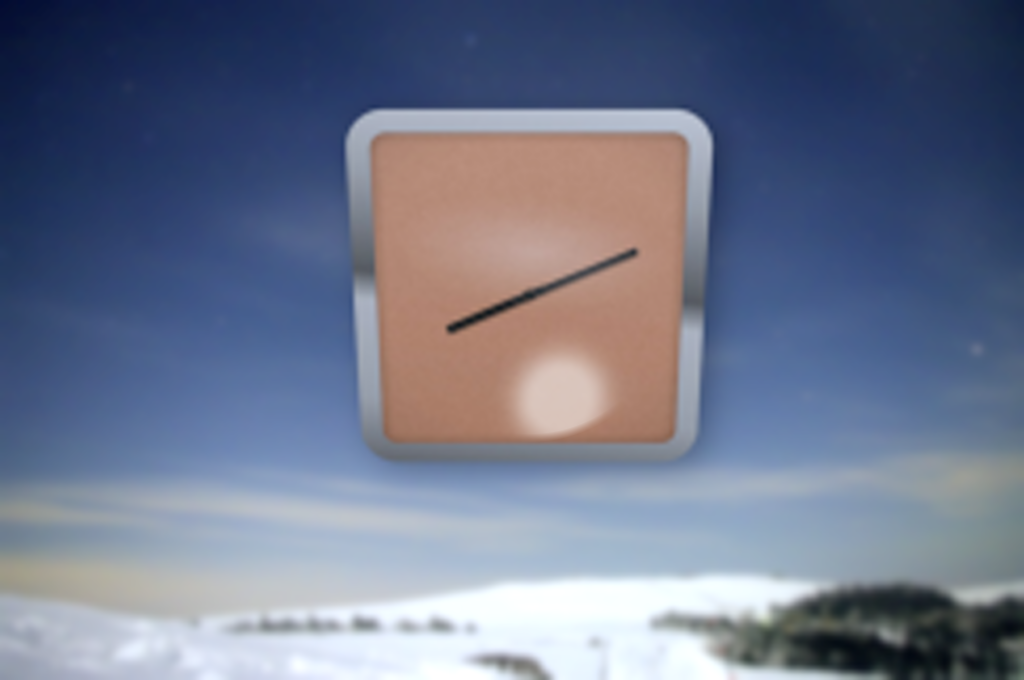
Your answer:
8 h 11 min
